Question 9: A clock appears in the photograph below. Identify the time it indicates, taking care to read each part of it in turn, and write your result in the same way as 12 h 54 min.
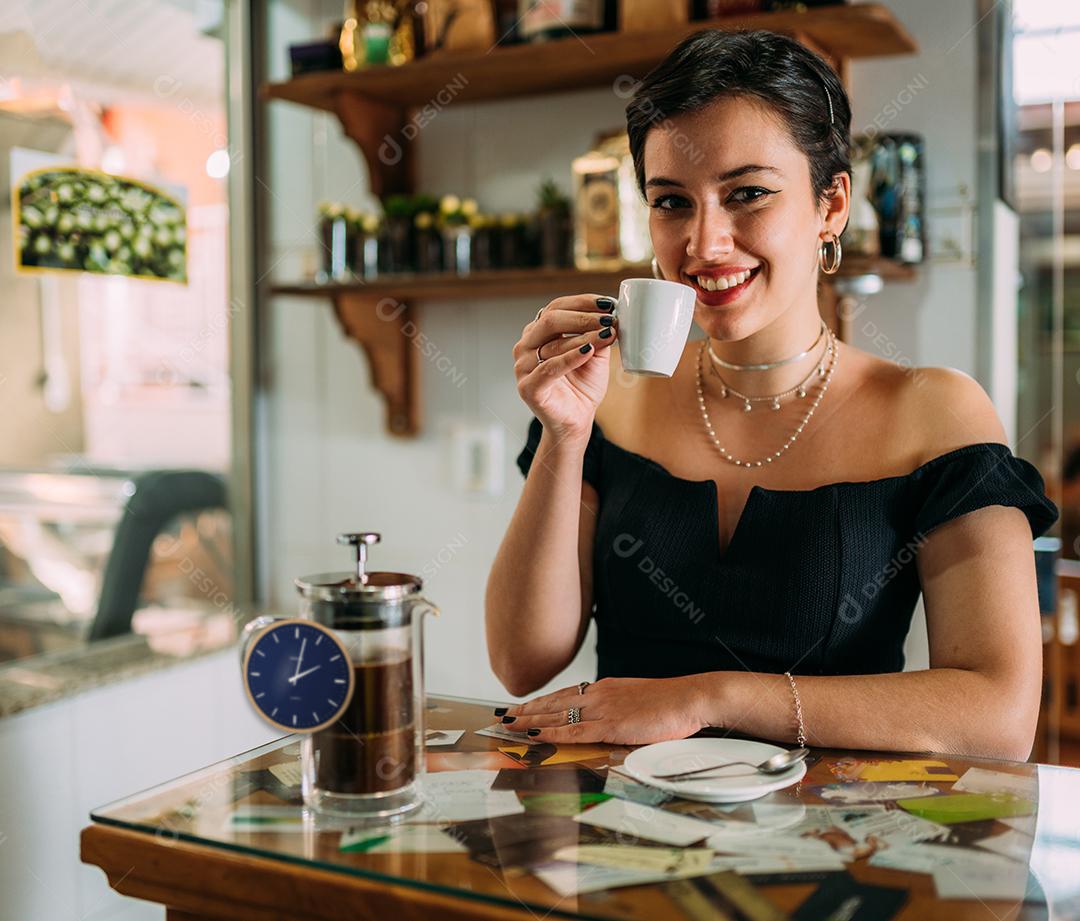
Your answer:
2 h 02 min
